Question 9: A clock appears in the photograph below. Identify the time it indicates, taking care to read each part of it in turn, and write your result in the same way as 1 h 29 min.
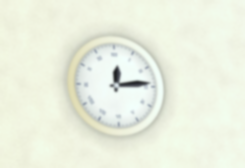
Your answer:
12 h 14 min
